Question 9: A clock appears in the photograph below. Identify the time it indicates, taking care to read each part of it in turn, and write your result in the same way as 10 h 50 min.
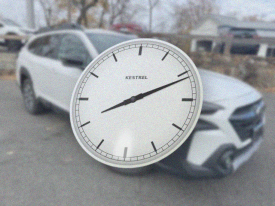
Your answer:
8 h 11 min
